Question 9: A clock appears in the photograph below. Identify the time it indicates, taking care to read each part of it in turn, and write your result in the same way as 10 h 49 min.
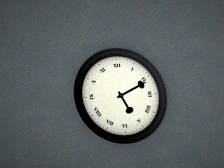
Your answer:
5 h 11 min
